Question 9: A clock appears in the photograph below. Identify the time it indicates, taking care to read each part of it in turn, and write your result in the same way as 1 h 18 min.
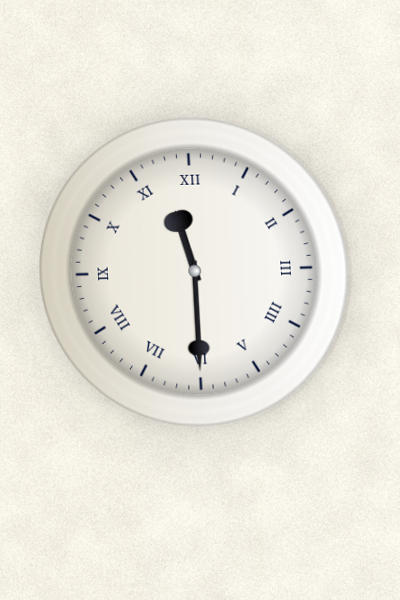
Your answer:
11 h 30 min
